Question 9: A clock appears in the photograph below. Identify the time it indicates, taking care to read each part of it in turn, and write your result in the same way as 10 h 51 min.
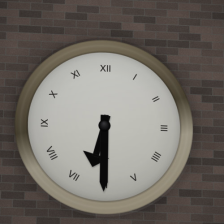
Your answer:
6 h 30 min
